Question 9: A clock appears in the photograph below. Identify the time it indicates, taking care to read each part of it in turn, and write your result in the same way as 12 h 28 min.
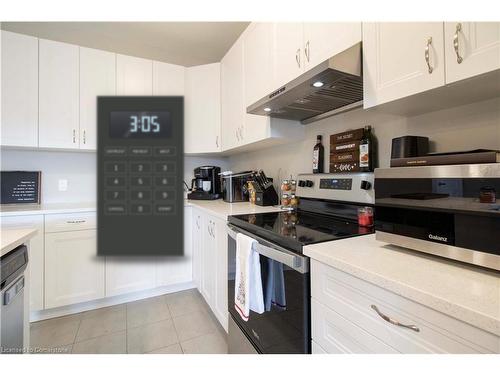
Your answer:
3 h 05 min
